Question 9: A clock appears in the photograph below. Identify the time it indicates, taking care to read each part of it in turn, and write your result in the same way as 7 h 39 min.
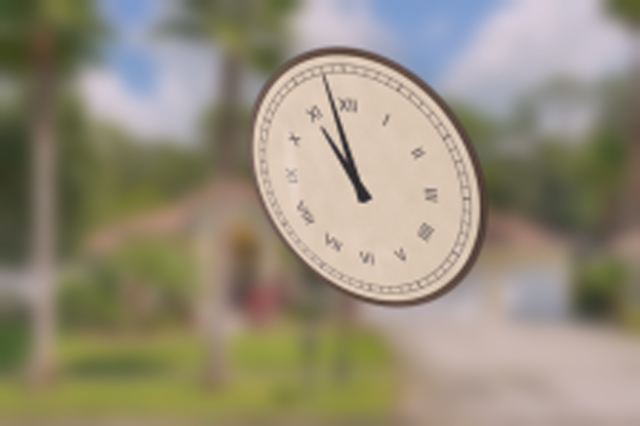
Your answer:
10 h 58 min
